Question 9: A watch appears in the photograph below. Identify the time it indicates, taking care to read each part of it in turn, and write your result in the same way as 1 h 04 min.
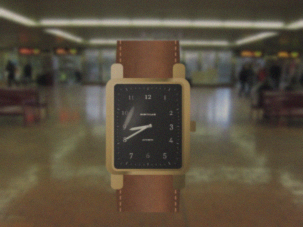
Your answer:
8 h 40 min
